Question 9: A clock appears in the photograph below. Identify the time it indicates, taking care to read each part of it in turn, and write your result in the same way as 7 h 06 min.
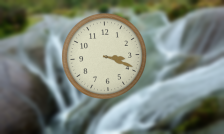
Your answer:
3 h 19 min
